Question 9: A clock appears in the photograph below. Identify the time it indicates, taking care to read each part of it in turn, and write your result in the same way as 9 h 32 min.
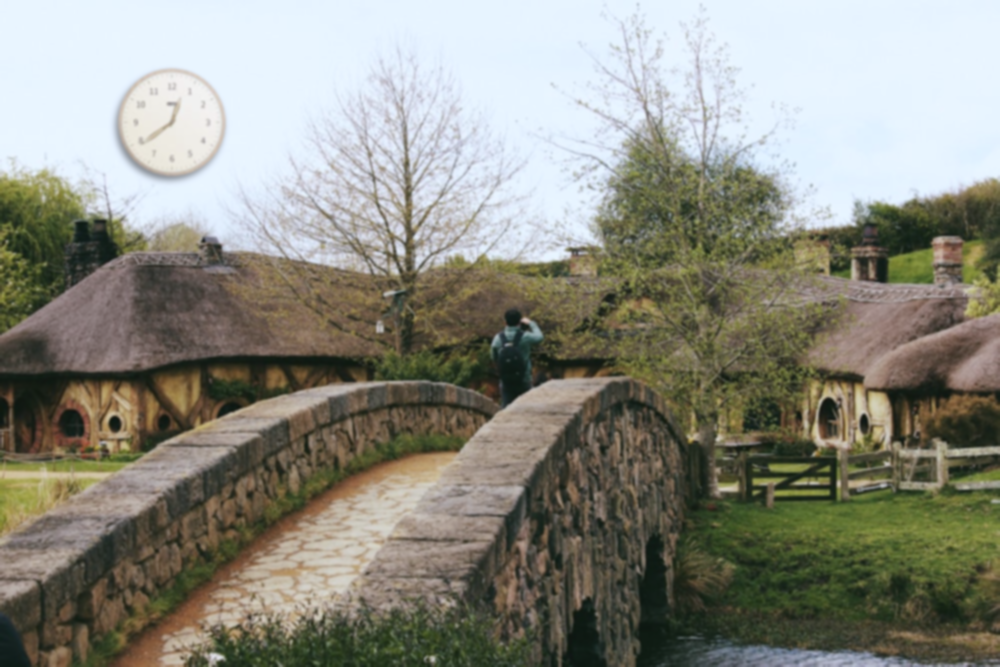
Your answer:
12 h 39 min
